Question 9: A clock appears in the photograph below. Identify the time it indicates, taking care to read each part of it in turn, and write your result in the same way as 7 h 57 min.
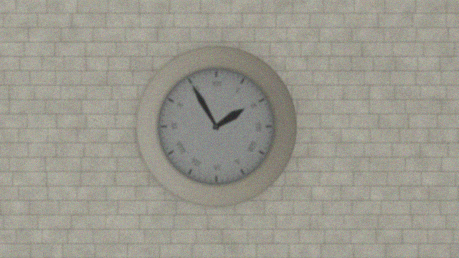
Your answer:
1 h 55 min
